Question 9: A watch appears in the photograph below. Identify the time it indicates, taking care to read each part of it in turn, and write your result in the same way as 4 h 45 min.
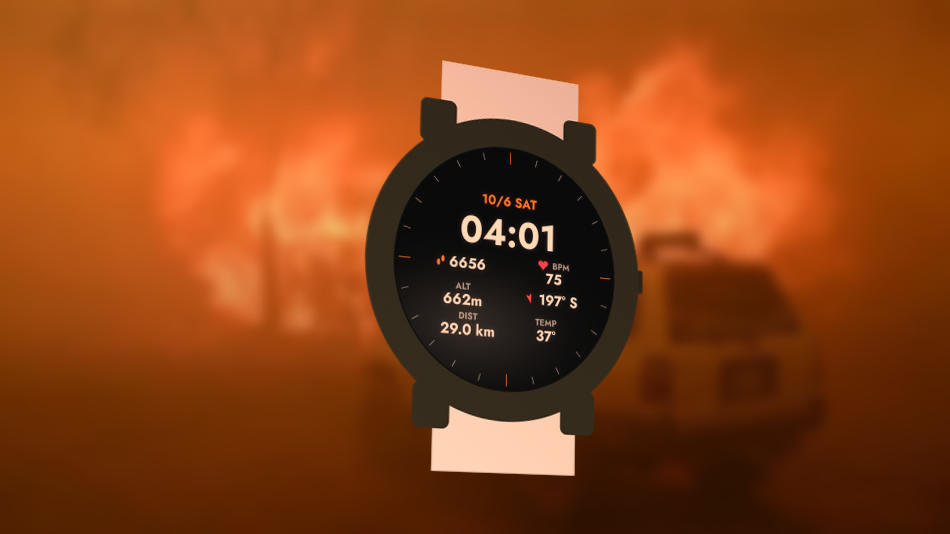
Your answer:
4 h 01 min
